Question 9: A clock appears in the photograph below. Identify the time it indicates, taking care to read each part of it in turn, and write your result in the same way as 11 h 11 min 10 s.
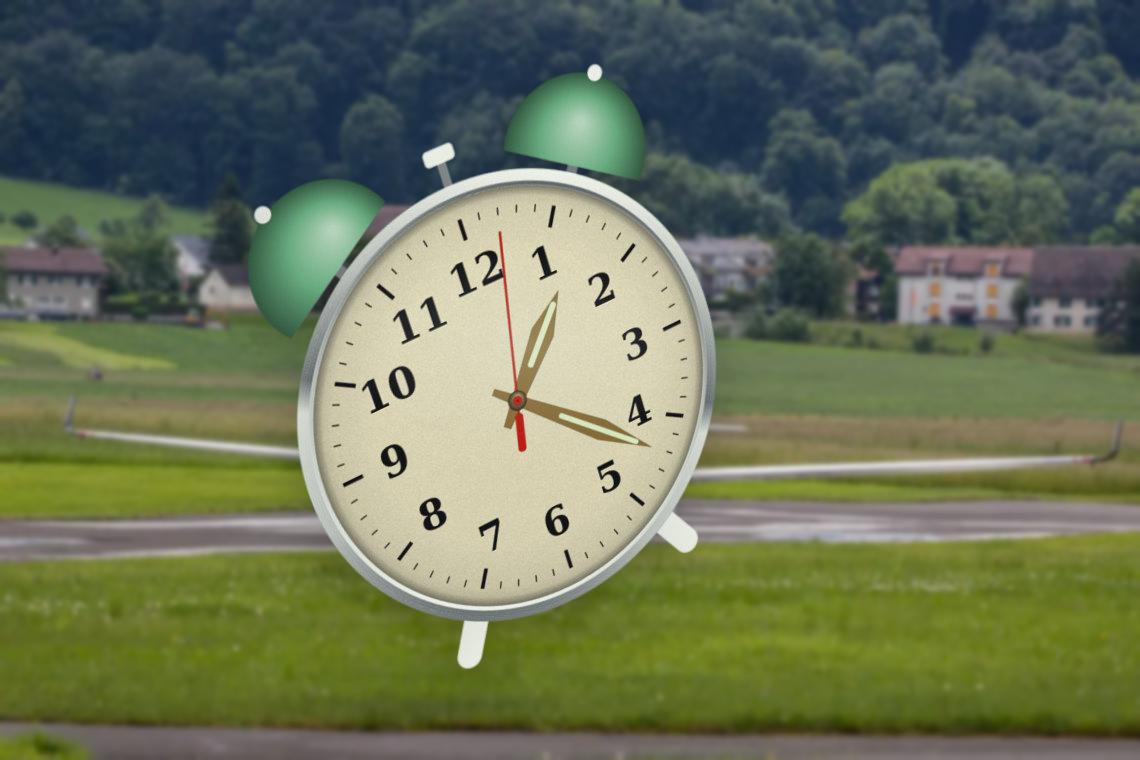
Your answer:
1 h 22 min 02 s
